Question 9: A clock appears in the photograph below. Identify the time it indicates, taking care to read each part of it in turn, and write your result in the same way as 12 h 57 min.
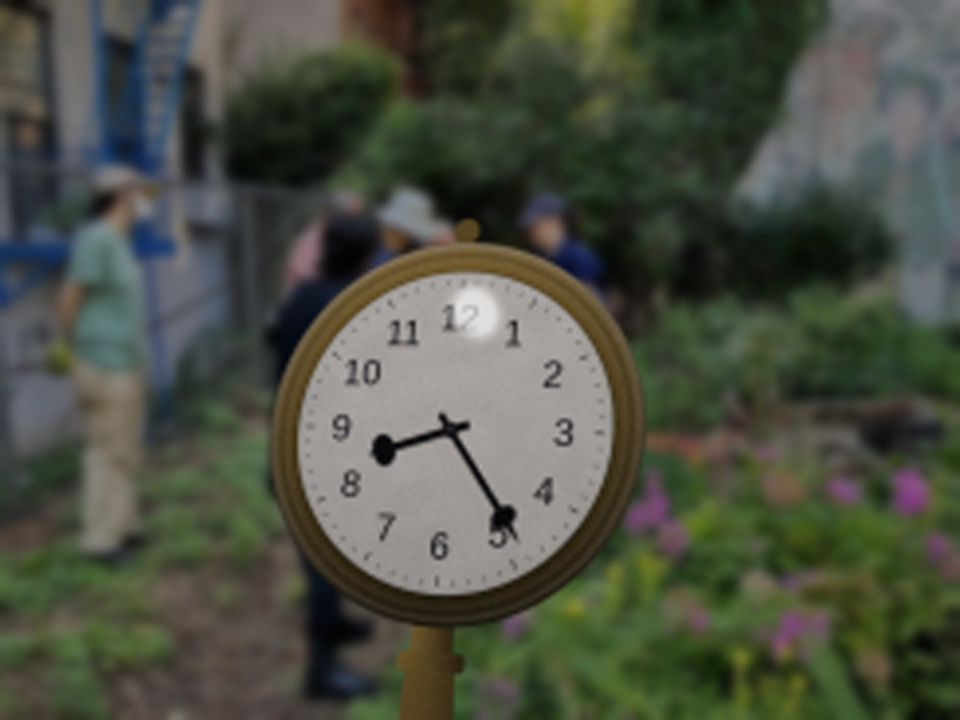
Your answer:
8 h 24 min
